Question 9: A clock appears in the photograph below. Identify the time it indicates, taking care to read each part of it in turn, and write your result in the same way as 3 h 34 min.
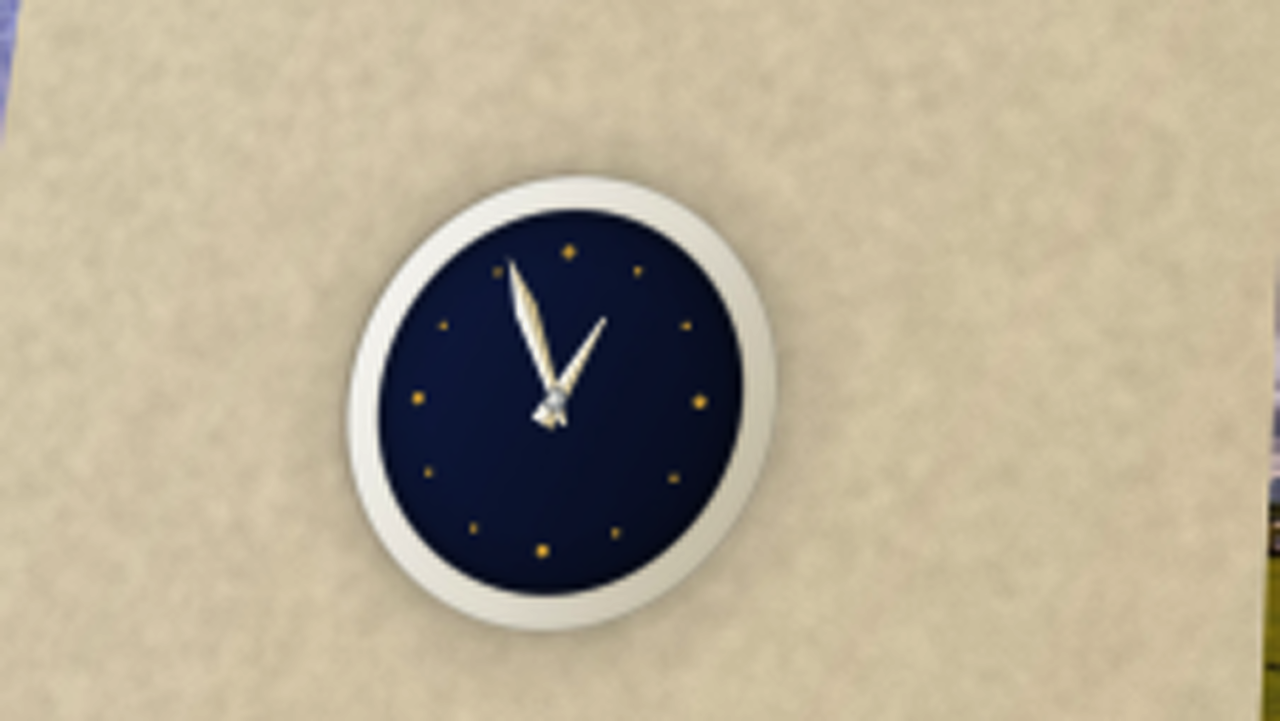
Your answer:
12 h 56 min
